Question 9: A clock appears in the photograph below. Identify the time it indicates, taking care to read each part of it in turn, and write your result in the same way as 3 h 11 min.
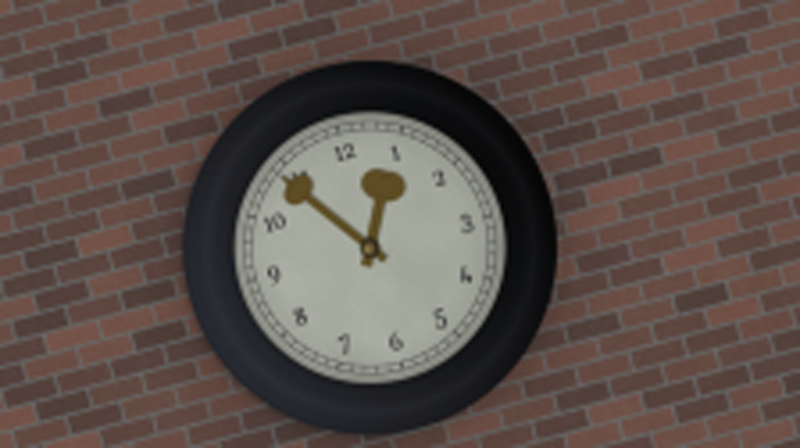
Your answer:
12 h 54 min
